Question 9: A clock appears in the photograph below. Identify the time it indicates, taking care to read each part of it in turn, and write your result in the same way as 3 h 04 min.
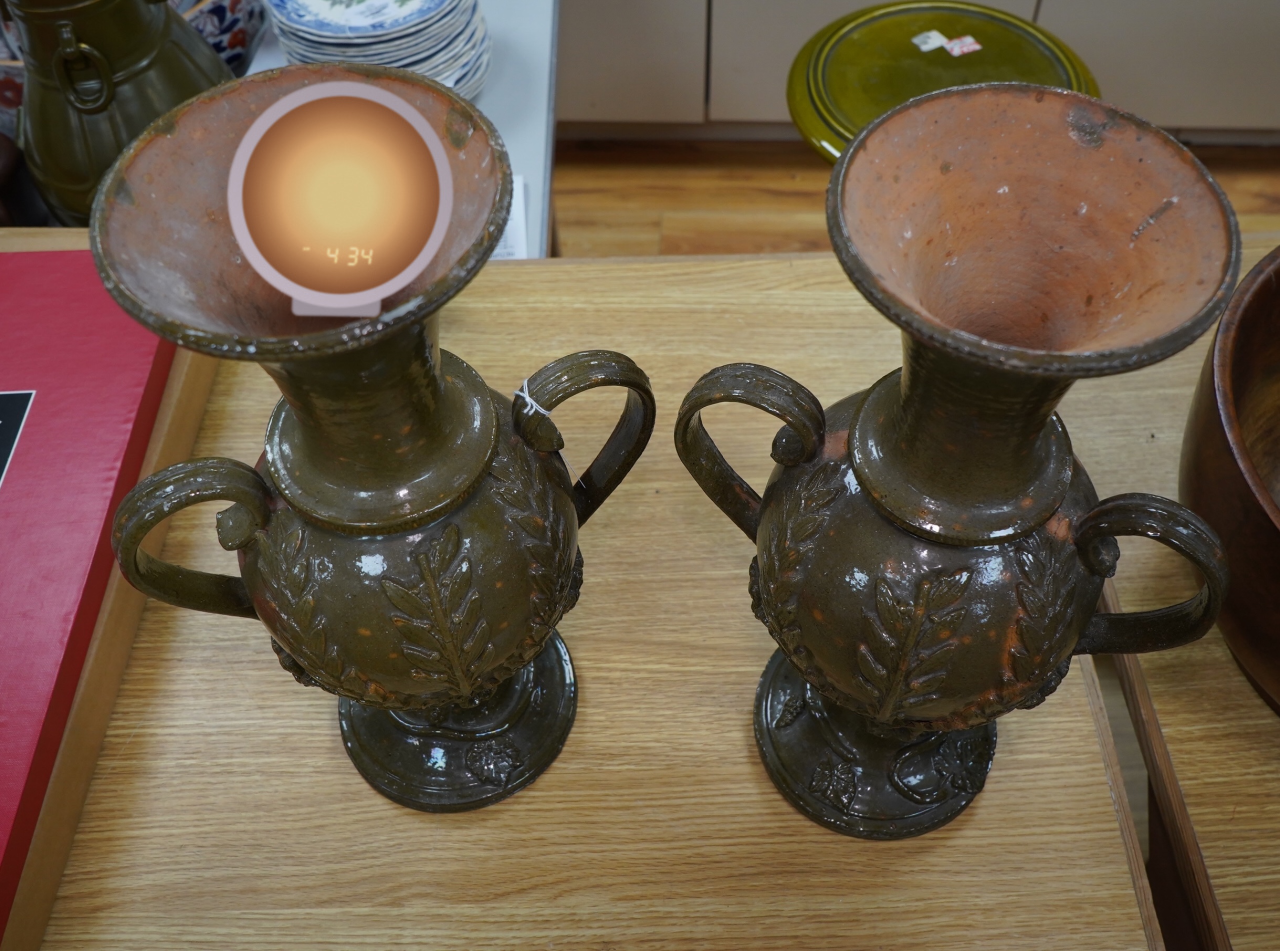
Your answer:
4 h 34 min
